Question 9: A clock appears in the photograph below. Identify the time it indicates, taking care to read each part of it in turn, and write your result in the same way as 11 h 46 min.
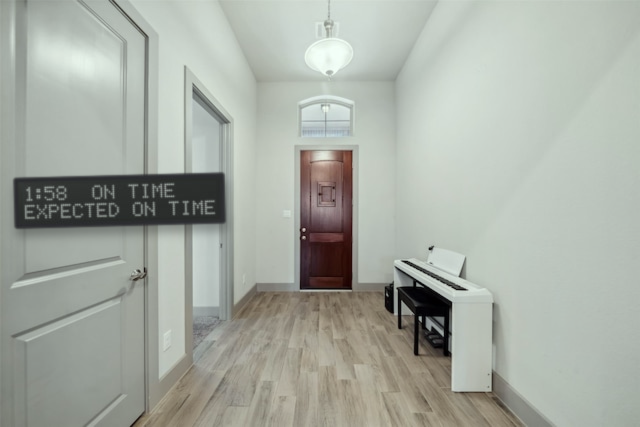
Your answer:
1 h 58 min
